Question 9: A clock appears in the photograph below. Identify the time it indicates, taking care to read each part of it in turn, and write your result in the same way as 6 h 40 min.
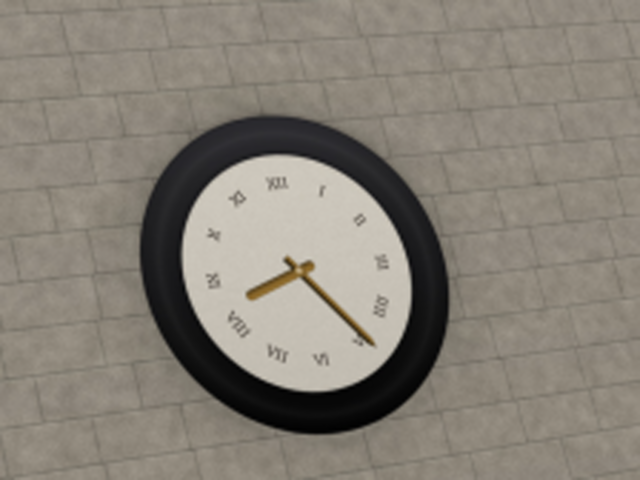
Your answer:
8 h 24 min
